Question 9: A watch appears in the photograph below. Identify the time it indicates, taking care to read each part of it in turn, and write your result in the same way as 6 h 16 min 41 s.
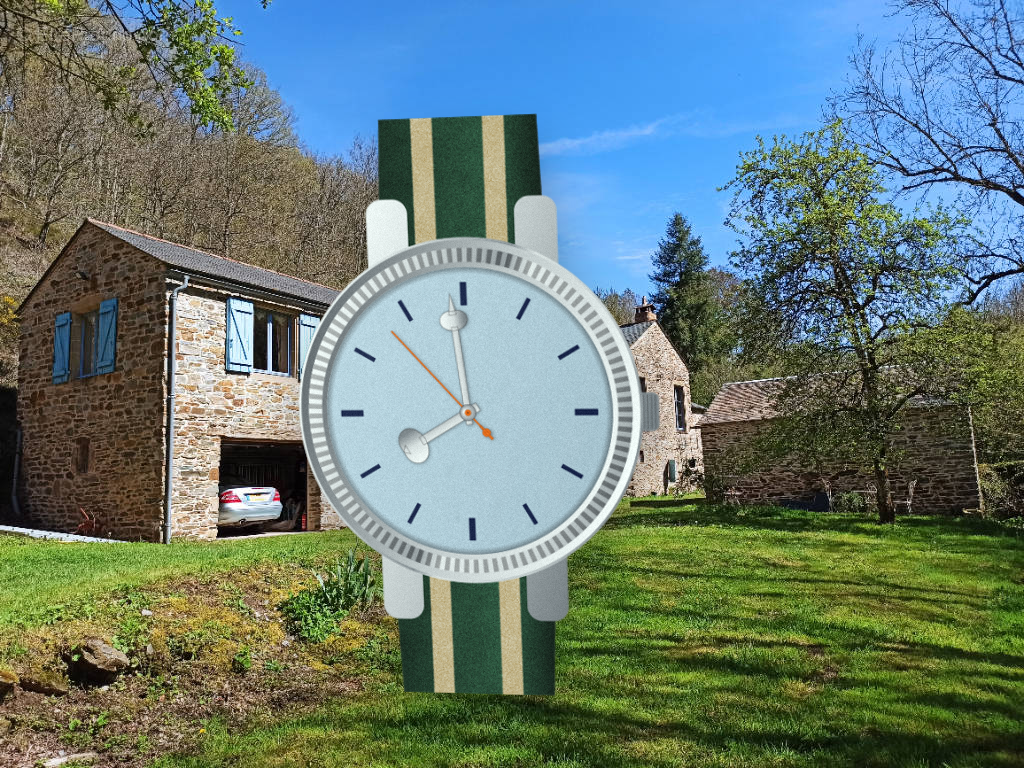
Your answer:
7 h 58 min 53 s
